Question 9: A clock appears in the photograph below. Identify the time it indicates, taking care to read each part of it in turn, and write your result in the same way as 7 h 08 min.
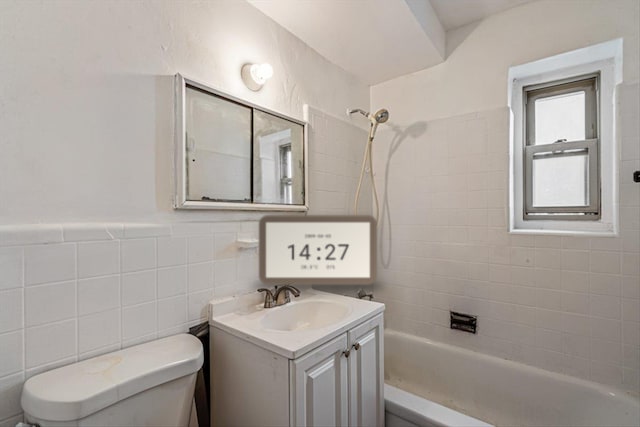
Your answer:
14 h 27 min
